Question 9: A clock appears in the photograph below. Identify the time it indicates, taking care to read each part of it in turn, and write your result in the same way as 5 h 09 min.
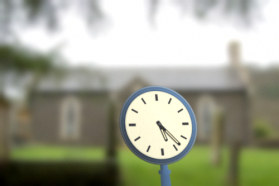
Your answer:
5 h 23 min
